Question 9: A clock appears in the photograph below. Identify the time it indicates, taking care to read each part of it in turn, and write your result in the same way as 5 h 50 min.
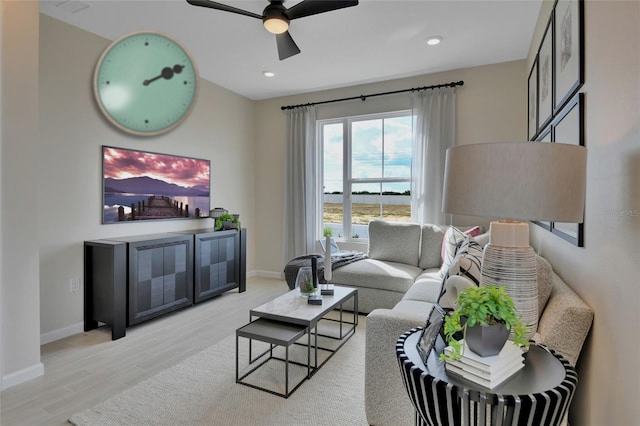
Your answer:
2 h 11 min
